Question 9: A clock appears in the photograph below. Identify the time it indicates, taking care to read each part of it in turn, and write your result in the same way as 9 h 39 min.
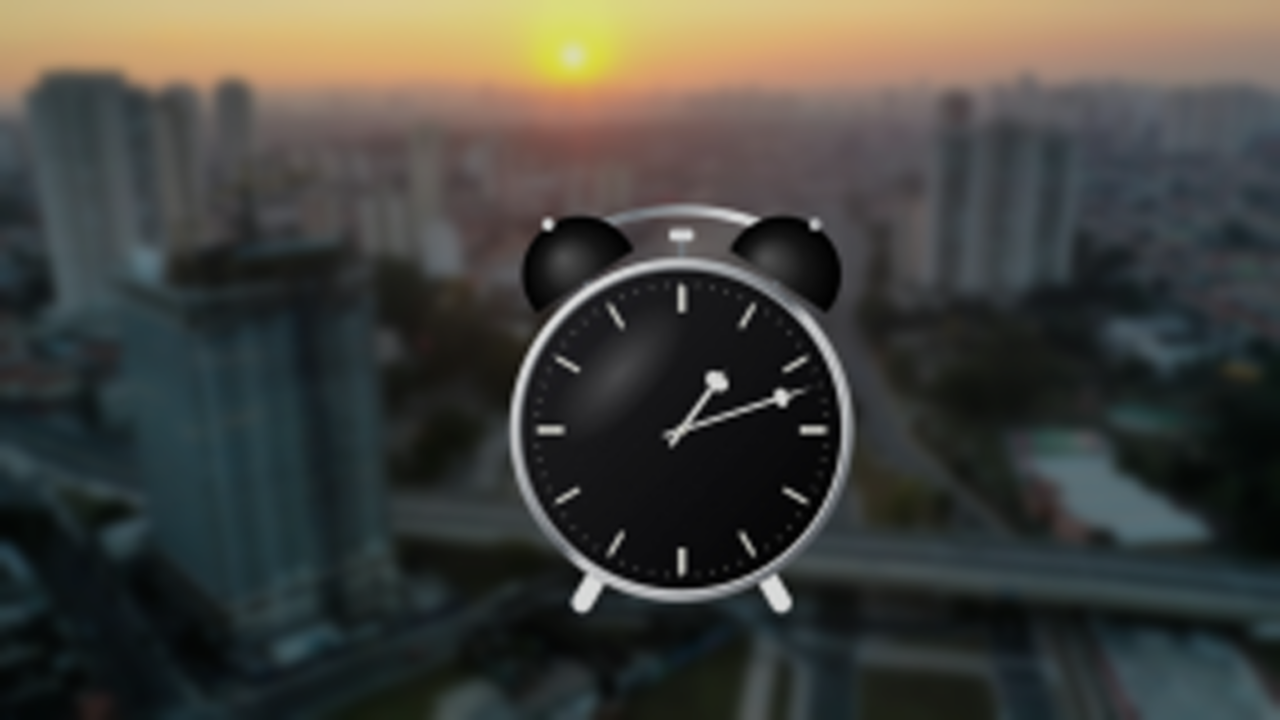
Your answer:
1 h 12 min
